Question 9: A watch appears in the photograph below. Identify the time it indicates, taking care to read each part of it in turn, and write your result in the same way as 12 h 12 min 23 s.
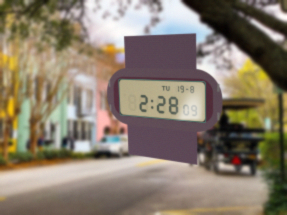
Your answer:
2 h 28 min 09 s
